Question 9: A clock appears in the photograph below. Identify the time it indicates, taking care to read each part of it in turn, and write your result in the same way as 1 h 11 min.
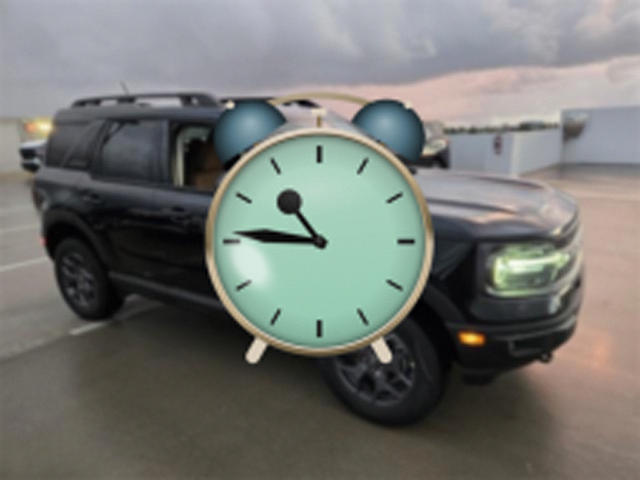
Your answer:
10 h 46 min
